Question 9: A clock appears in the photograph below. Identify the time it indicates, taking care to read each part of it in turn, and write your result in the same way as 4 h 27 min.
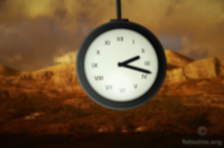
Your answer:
2 h 18 min
